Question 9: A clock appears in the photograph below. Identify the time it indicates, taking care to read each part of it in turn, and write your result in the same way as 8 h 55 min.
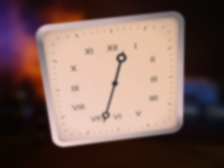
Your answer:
12 h 33 min
